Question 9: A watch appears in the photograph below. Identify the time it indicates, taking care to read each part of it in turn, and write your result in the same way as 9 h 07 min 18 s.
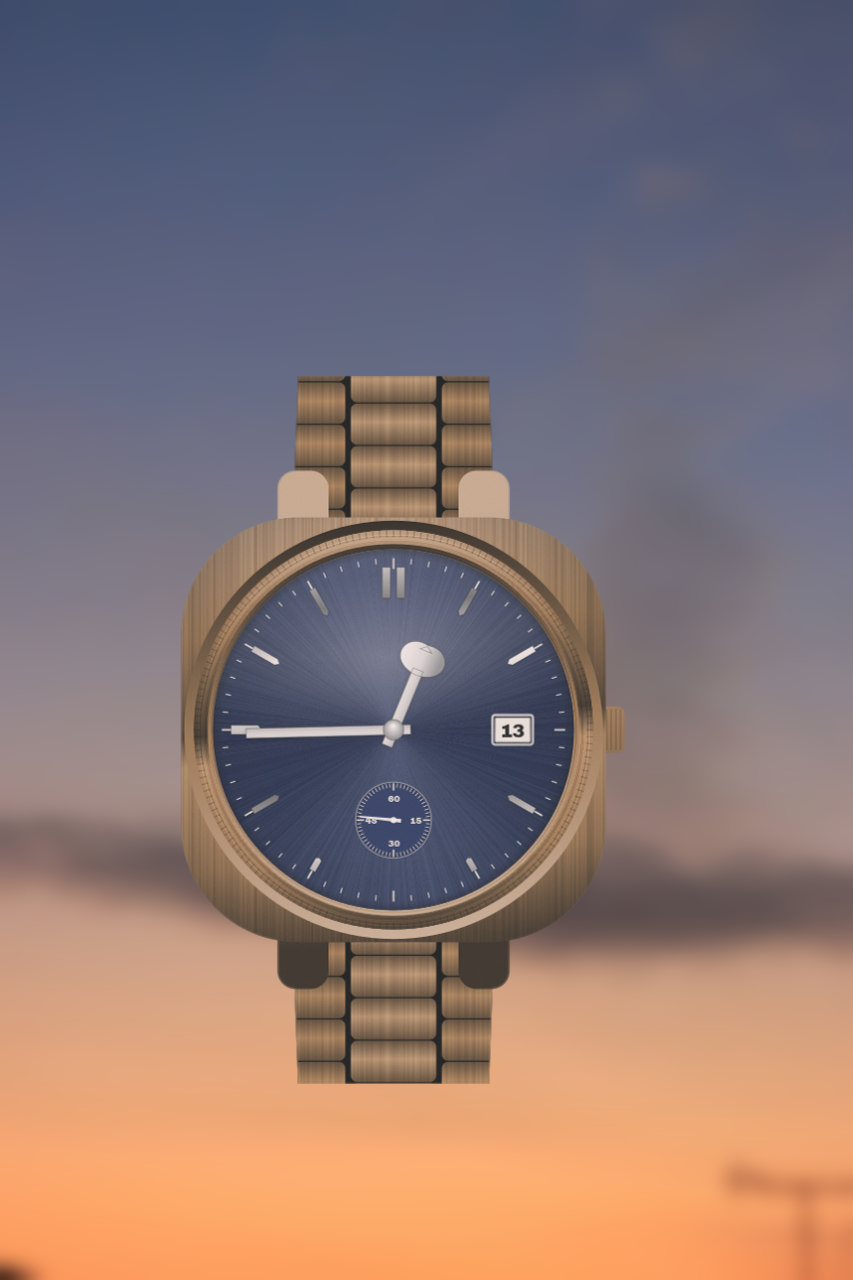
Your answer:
12 h 44 min 46 s
